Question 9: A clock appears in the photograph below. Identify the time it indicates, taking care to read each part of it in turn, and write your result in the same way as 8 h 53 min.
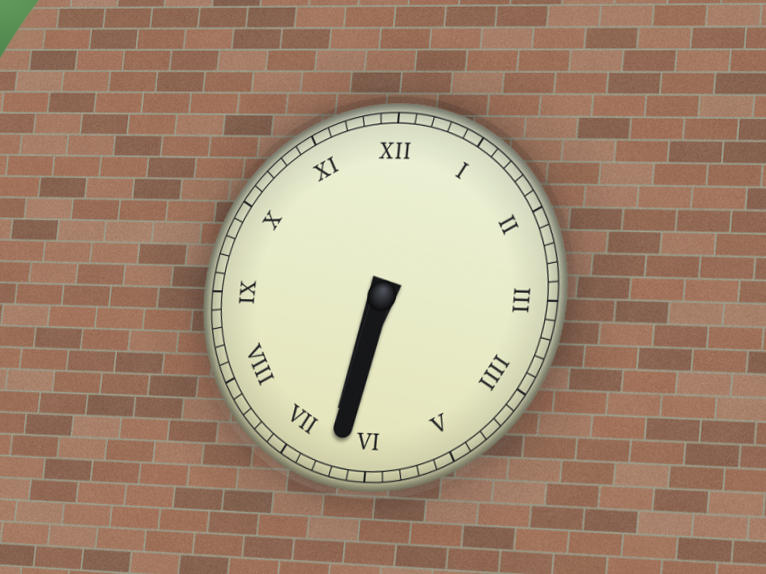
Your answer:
6 h 32 min
